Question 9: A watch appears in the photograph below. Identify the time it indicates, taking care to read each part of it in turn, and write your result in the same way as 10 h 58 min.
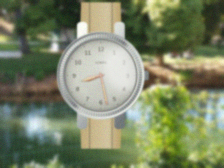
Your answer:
8 h 28 min
